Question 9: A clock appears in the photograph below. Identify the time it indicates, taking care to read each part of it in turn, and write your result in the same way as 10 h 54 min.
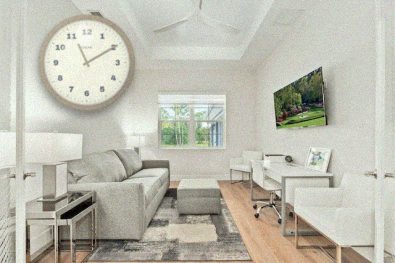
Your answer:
11 h 10 min
